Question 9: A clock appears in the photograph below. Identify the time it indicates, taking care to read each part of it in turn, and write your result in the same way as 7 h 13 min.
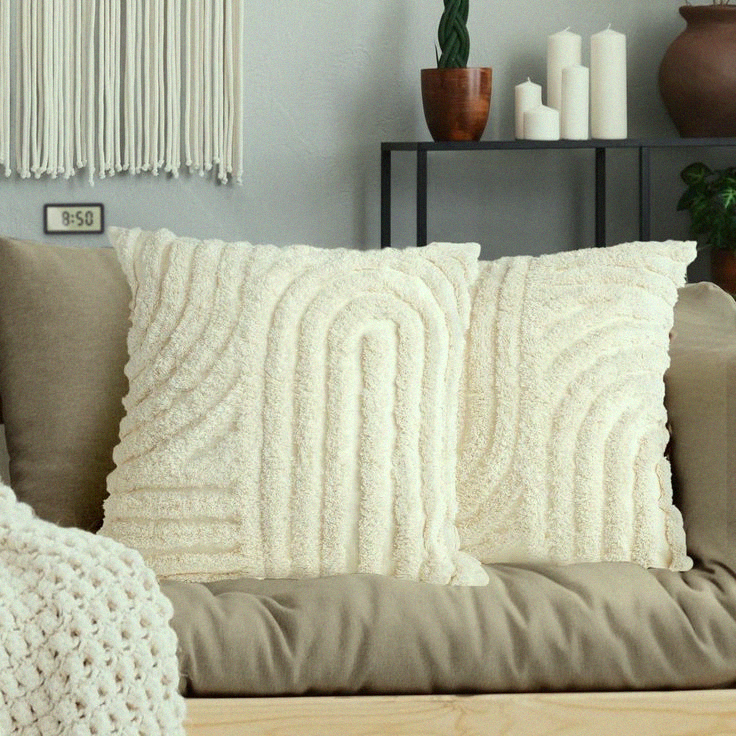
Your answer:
8 h 50 min
